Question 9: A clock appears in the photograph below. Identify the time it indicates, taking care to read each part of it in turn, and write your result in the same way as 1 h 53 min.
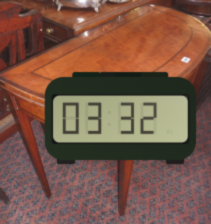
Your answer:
3 h 32 min
